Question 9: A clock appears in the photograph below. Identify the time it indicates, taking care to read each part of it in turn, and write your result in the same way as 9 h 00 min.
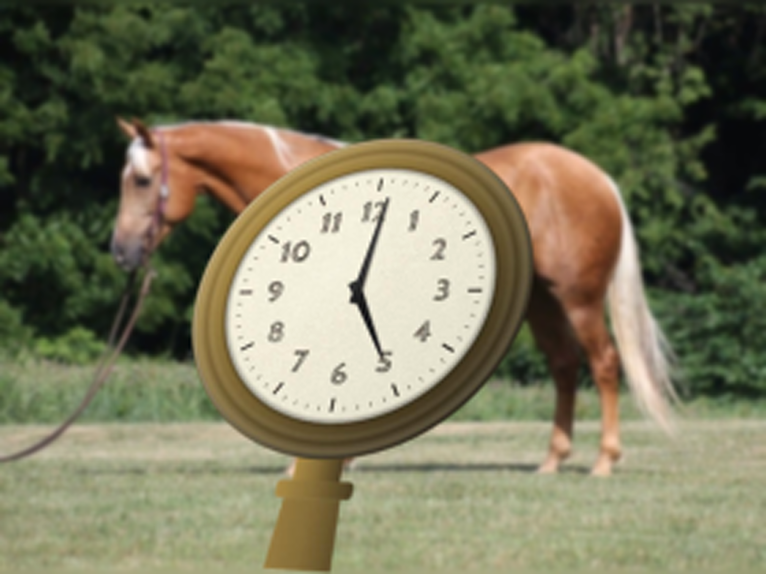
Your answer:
5 h 01 min
